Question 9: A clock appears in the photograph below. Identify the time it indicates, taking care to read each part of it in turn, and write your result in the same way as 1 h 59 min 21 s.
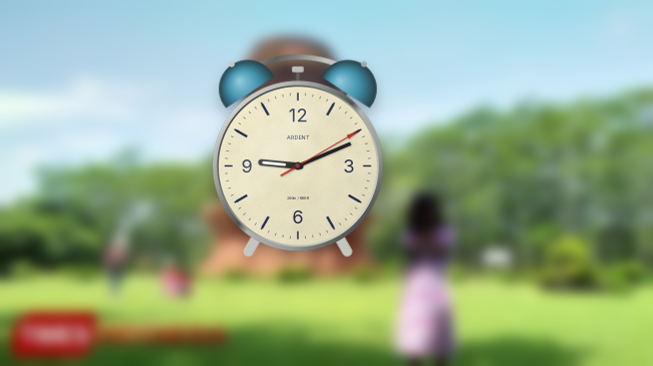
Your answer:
9 h 11 min 10 s
